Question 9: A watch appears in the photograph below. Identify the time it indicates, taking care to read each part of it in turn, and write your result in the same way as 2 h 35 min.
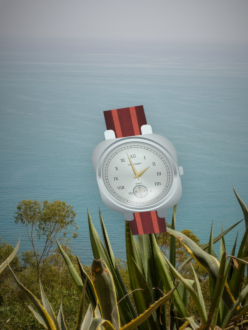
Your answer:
1 h 58 min
